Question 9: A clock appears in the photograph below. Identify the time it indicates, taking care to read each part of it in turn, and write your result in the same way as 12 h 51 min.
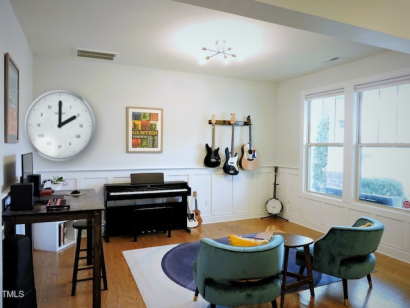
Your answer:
2 h 00 min
